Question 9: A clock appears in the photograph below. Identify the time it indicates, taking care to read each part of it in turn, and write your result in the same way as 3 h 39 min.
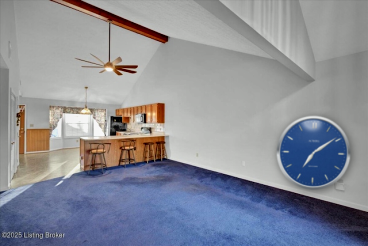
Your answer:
7 h 09 min
